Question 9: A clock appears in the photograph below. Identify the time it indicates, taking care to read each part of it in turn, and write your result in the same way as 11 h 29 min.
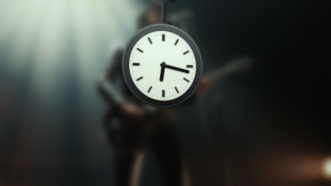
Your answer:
6 h 17 min
